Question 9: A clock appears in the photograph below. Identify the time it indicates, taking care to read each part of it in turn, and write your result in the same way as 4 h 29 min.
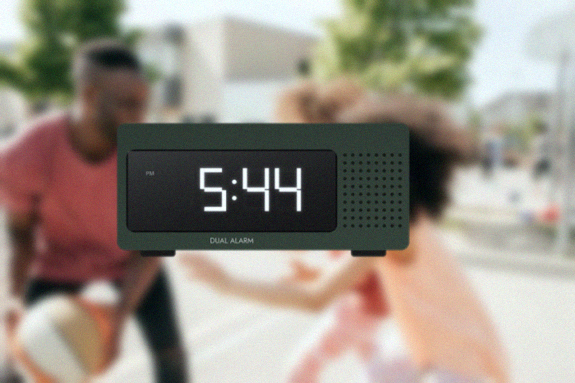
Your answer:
5 h 44 min
